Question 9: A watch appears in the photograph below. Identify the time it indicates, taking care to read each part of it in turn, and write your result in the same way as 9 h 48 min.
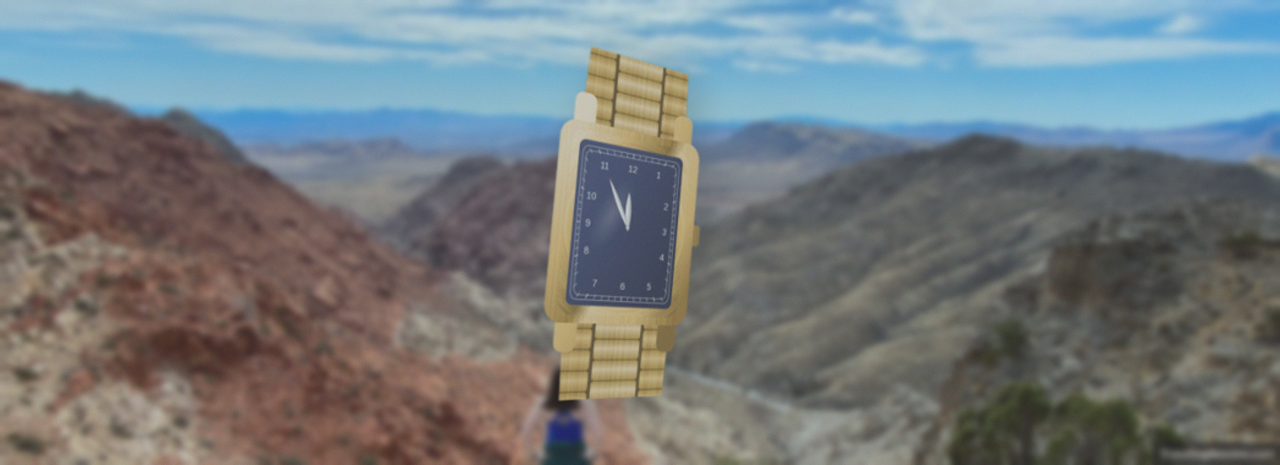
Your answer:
11 h 55 min
